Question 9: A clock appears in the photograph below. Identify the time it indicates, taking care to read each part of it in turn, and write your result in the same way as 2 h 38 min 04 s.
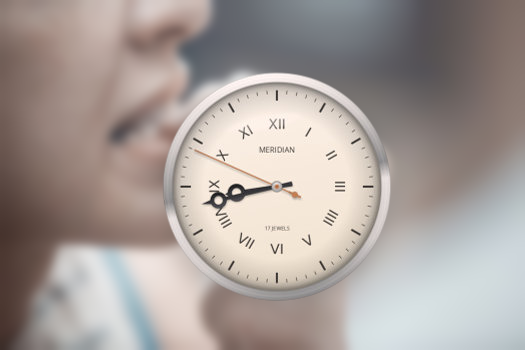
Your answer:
8 h 42 min 49 s
